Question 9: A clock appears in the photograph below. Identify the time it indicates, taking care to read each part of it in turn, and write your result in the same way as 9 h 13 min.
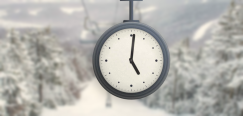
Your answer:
5 h 01 min
